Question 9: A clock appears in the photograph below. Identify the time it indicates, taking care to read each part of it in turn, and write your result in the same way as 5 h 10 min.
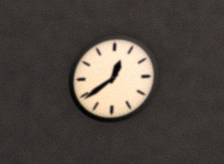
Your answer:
12 h 39 min
